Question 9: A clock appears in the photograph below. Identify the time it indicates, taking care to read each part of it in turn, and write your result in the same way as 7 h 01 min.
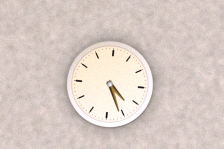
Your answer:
4 h 26 min
